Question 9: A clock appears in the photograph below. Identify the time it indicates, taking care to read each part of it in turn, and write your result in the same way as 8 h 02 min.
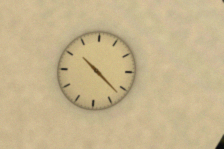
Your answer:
10 h 22 min
